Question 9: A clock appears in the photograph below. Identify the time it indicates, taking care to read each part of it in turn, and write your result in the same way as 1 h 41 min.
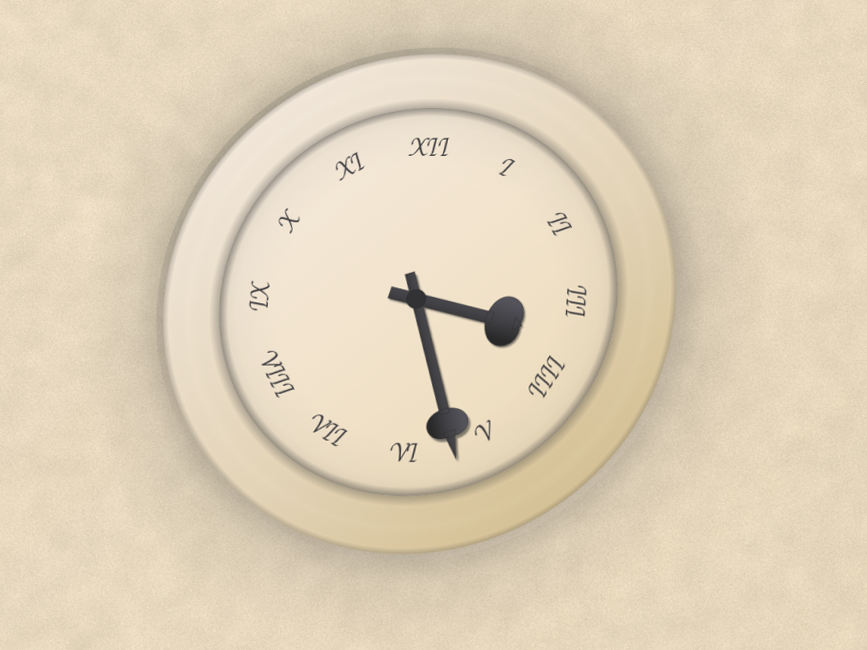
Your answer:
3 h 27 min
